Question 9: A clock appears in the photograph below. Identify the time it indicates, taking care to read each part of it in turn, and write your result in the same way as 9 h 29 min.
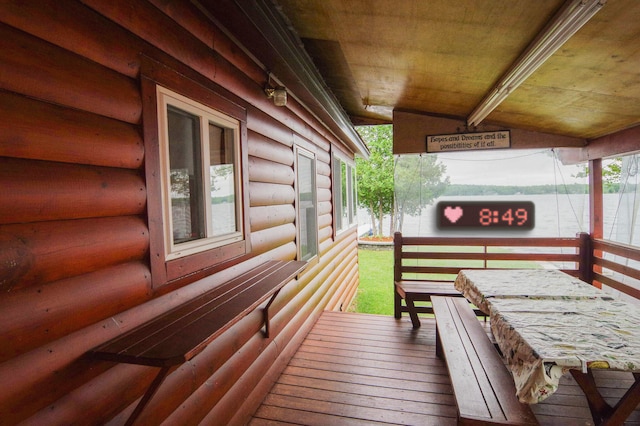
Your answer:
8 h 49 min
